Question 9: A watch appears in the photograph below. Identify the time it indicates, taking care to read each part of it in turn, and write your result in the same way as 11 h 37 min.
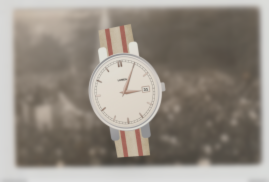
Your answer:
3 h 05 min
